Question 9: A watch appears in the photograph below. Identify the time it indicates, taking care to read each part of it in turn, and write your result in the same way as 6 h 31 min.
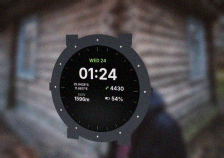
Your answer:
1 h 24 min
